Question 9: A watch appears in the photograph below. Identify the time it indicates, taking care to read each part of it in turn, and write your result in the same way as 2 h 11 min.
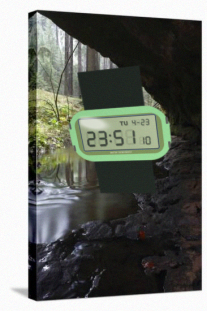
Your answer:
23 h 51 min
